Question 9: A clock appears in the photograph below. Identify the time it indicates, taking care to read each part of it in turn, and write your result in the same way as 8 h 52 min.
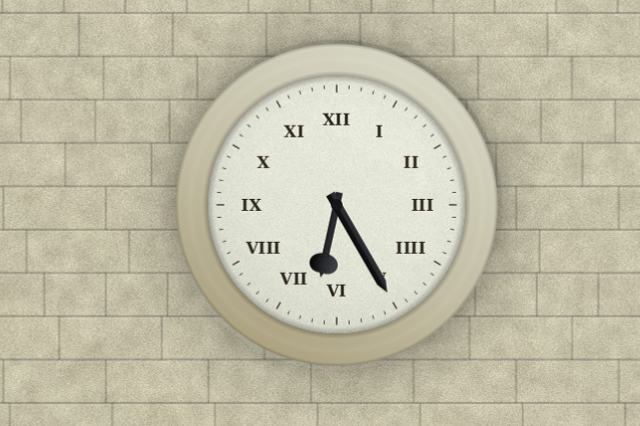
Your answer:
6 h 25 min
